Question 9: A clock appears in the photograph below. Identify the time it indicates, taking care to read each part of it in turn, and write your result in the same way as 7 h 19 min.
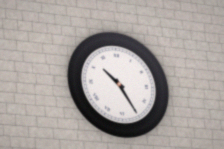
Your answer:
10 h 25 min
